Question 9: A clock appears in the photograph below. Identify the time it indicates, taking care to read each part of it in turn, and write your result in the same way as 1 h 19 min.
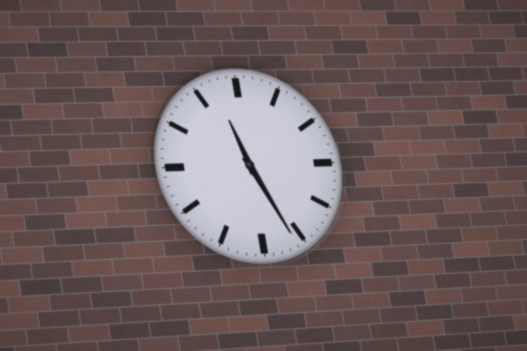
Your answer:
11 h 26 min
